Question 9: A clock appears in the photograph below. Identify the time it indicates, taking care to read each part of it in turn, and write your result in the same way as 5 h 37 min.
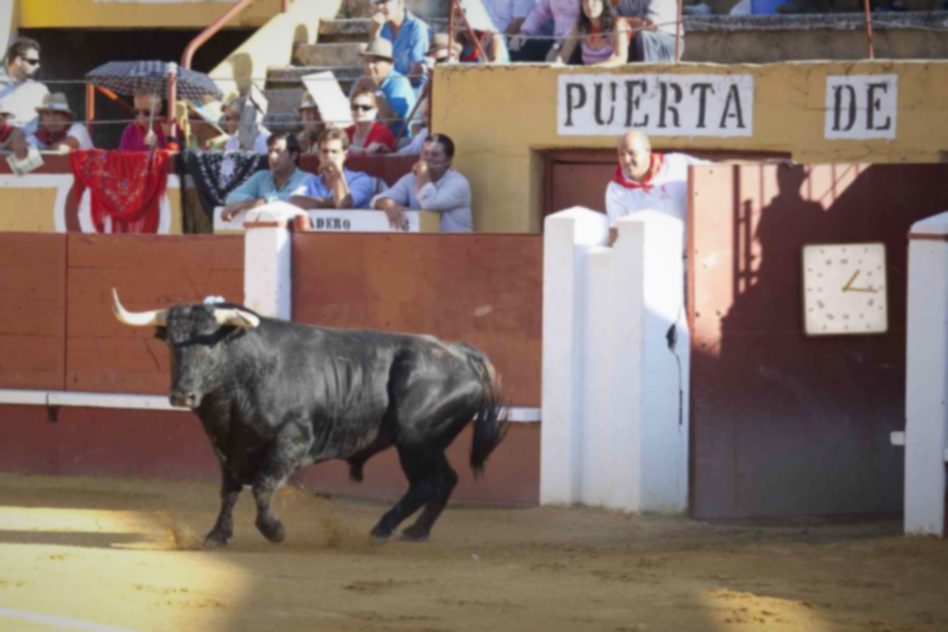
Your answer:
1 h 16 min
